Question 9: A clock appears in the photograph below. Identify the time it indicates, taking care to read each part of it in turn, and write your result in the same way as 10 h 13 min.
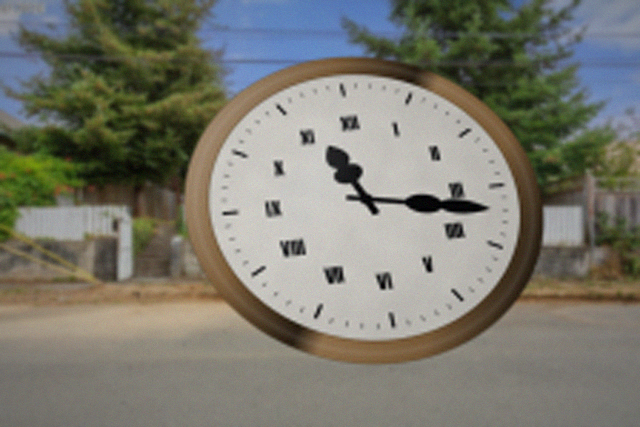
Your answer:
11 h 17 min
